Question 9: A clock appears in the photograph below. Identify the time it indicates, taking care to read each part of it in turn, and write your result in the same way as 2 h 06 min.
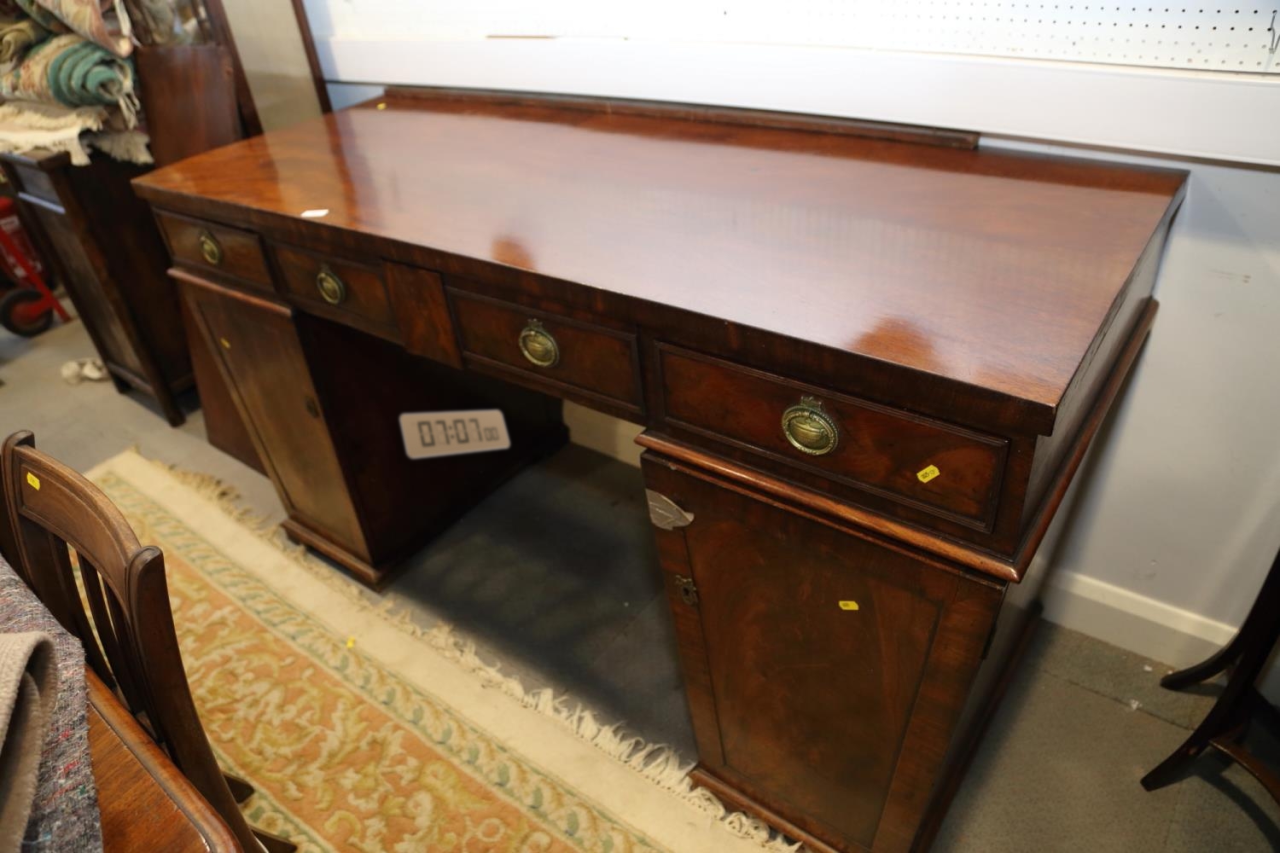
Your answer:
7 h 07 min
